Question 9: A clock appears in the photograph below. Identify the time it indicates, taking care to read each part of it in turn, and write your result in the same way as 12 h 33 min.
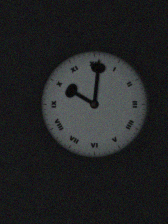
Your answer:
10 h 01 min
